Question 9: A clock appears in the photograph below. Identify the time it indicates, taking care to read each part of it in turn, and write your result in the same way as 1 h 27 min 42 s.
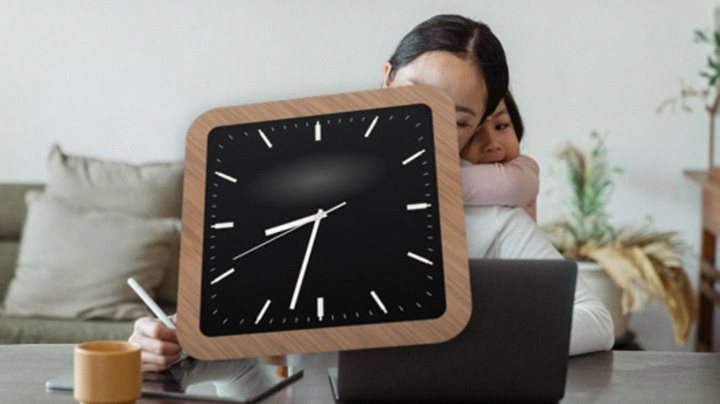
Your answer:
8 h 32 min 41 s
